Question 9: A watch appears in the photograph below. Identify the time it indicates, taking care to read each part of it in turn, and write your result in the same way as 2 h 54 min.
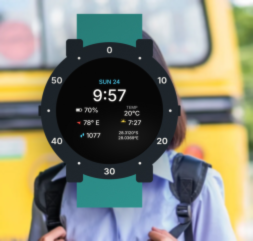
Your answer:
9 h 57 min
